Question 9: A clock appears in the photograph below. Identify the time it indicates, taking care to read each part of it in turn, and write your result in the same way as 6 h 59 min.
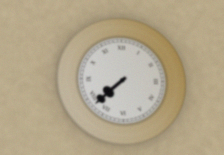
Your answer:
7 h 38 min
